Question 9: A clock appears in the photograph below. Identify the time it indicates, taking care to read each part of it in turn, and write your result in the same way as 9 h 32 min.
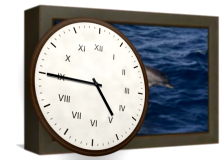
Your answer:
4 h 45 min
